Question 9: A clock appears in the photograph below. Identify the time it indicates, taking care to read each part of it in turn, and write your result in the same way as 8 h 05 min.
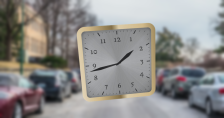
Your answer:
1 h 43 min
